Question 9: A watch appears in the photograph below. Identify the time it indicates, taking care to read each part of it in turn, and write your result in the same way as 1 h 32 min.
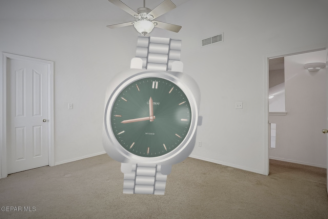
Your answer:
11 h 43 min
